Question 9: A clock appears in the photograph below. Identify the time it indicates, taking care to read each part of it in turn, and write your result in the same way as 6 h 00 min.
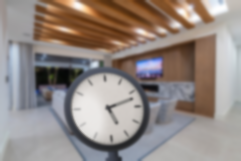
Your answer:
5 h 12 min
